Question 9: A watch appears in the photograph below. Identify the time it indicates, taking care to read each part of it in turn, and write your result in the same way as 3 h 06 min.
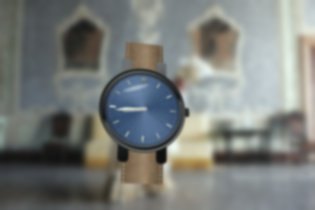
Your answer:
8 h 44 min
